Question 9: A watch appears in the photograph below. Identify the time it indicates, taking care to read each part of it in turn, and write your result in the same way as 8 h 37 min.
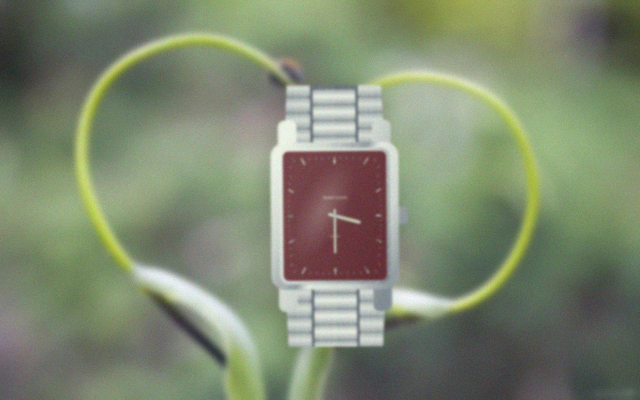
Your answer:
3 h 30 min
